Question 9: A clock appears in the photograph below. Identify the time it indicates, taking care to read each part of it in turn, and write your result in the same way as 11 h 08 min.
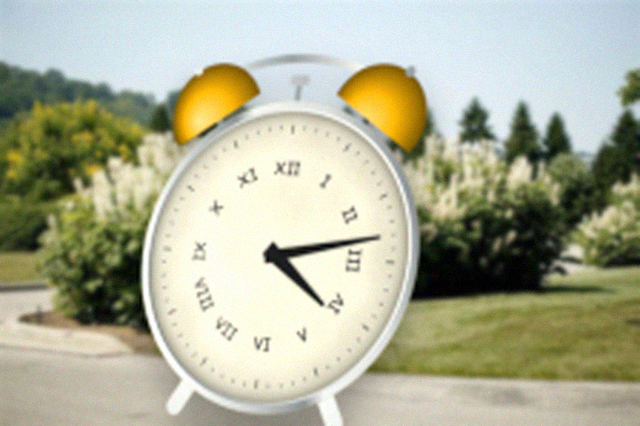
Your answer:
4 h 13 min
